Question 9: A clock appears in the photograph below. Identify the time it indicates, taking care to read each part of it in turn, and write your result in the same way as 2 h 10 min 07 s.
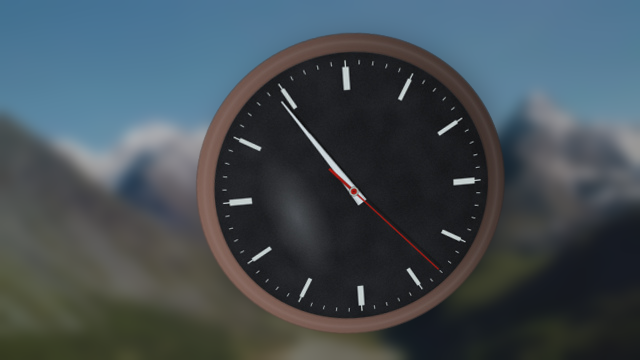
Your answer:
10 h 54 min 23 s
